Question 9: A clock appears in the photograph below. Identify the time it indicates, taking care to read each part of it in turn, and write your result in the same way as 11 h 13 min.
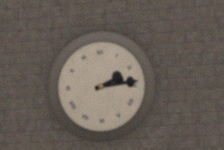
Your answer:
2 h 14 min
